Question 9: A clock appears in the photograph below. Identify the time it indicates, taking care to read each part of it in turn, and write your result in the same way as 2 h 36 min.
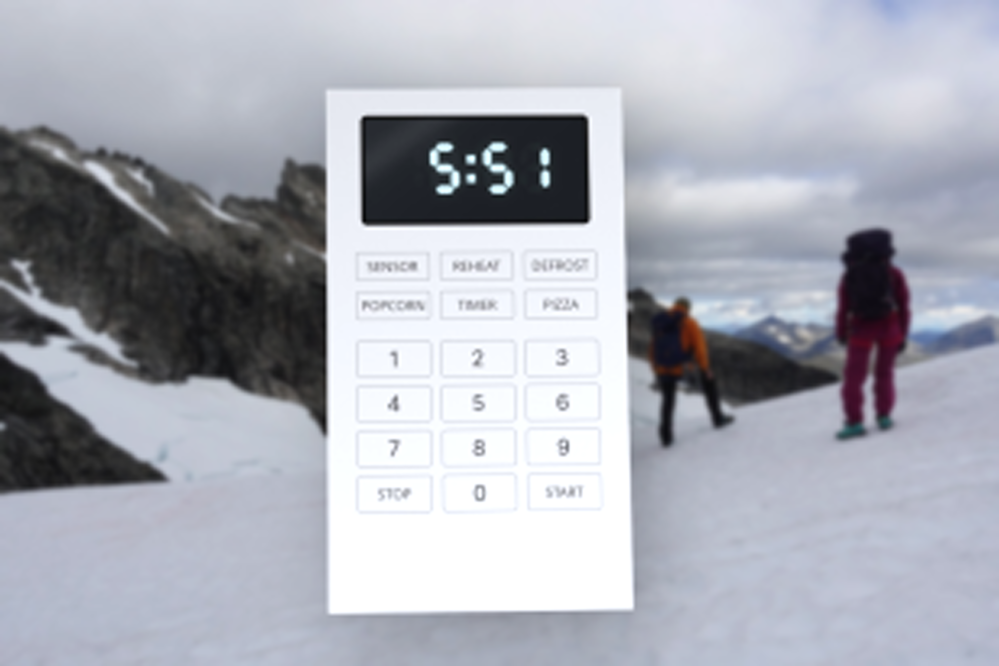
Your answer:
5 h 51 min
